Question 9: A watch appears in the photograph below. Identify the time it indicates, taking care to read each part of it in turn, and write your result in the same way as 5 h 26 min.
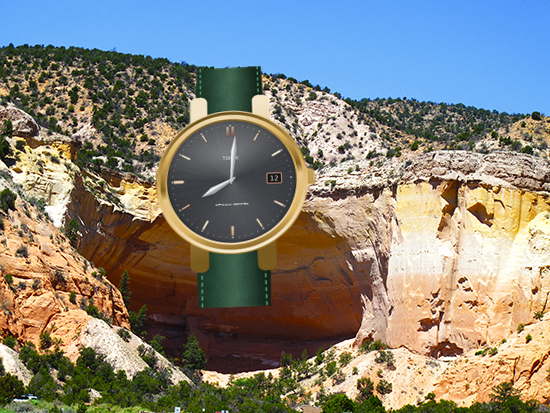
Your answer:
8 h 01 min
